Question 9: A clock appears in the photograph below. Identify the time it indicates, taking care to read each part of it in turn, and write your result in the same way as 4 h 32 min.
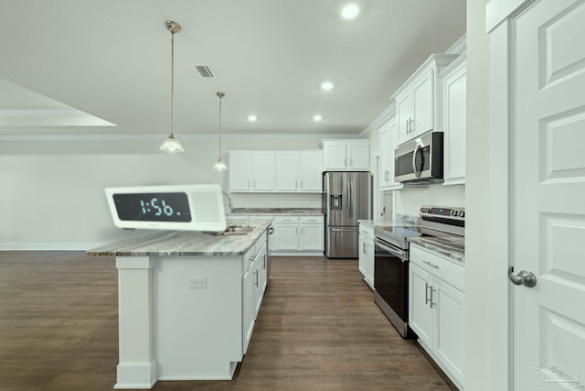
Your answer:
1 h 56 min
